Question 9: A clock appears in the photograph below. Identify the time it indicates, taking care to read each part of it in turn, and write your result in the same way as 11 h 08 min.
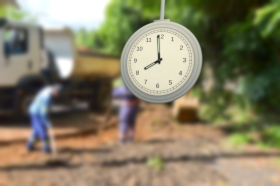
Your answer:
7 h 59 min
